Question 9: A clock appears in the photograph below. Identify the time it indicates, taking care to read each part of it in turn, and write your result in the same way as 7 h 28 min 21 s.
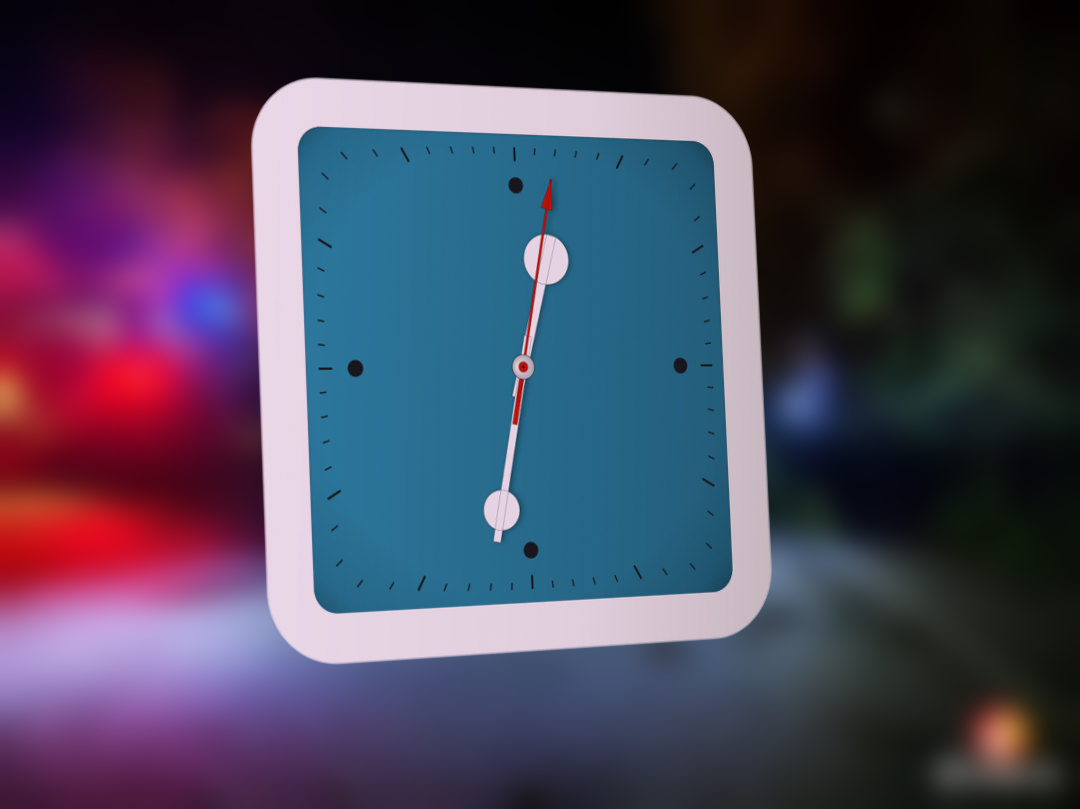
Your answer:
12 h 32 min 02 s
